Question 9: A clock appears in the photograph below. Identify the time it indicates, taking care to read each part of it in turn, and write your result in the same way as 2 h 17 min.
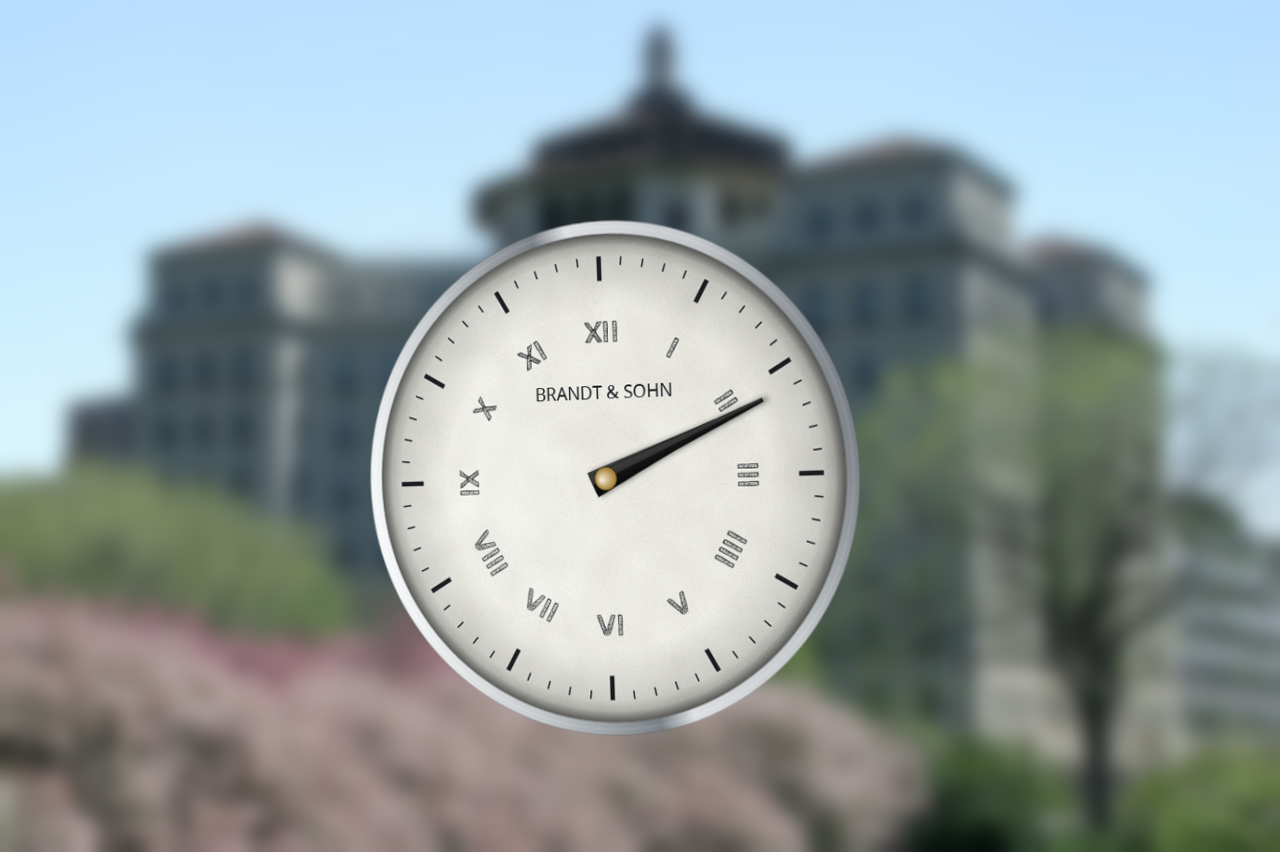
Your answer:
2 h 11 min
